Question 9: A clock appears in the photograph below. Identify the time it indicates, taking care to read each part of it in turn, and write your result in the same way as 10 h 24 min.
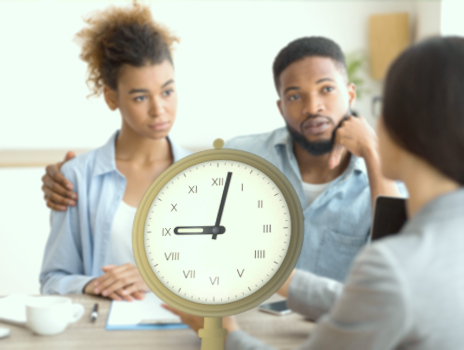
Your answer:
9 h 02 min
